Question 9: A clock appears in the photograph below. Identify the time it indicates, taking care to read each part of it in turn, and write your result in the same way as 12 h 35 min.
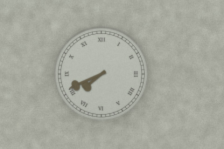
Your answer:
7 h 41 min
